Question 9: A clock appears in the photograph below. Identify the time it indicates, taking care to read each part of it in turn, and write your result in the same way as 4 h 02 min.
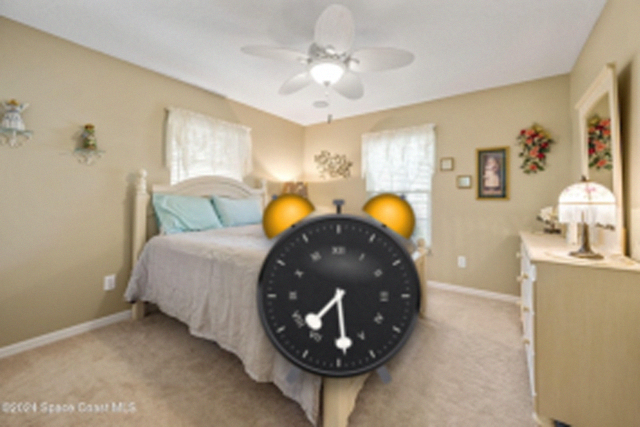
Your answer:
7 h 29 min
